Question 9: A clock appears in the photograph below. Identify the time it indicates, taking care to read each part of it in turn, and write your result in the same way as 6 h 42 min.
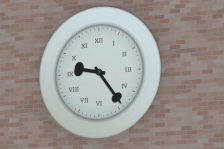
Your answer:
9 h 24 min
